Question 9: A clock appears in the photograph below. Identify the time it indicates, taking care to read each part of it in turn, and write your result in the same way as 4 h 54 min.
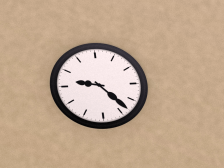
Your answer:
9 h 23 min
